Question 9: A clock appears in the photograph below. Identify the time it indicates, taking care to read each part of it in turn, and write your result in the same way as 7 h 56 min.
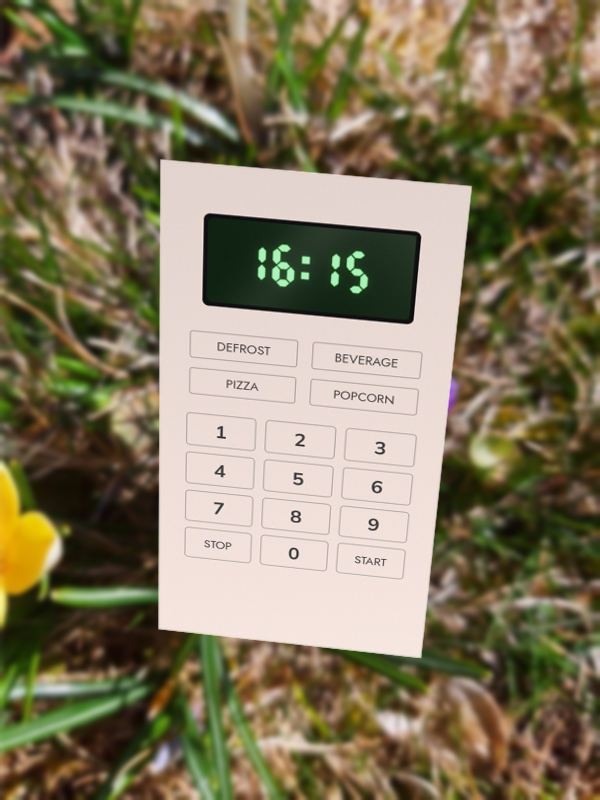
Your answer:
16 h 15 min
